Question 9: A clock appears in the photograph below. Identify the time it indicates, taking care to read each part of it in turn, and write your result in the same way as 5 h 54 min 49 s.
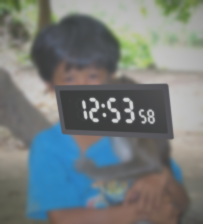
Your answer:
12 h 53 min 58 s
